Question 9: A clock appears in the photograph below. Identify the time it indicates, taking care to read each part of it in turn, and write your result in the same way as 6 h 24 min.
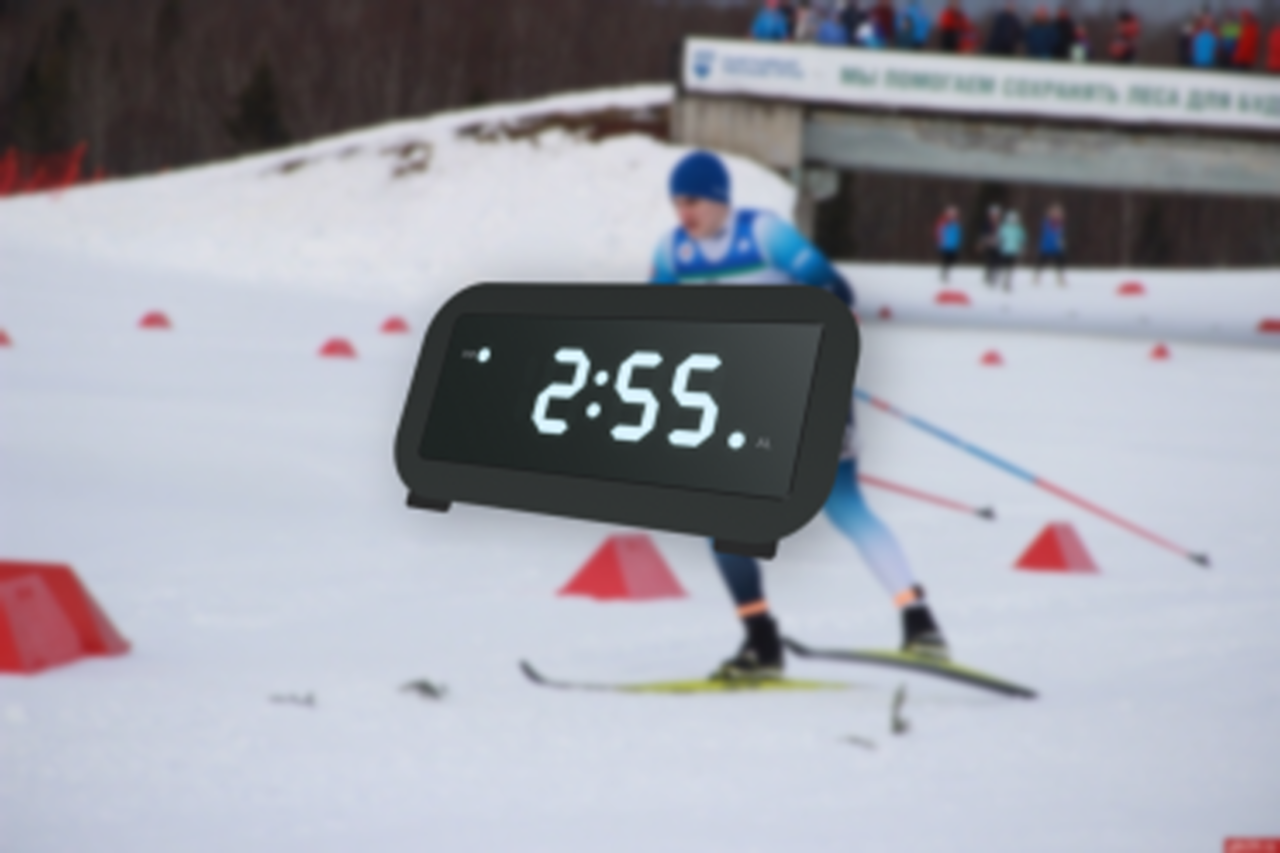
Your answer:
2 h 55 min
